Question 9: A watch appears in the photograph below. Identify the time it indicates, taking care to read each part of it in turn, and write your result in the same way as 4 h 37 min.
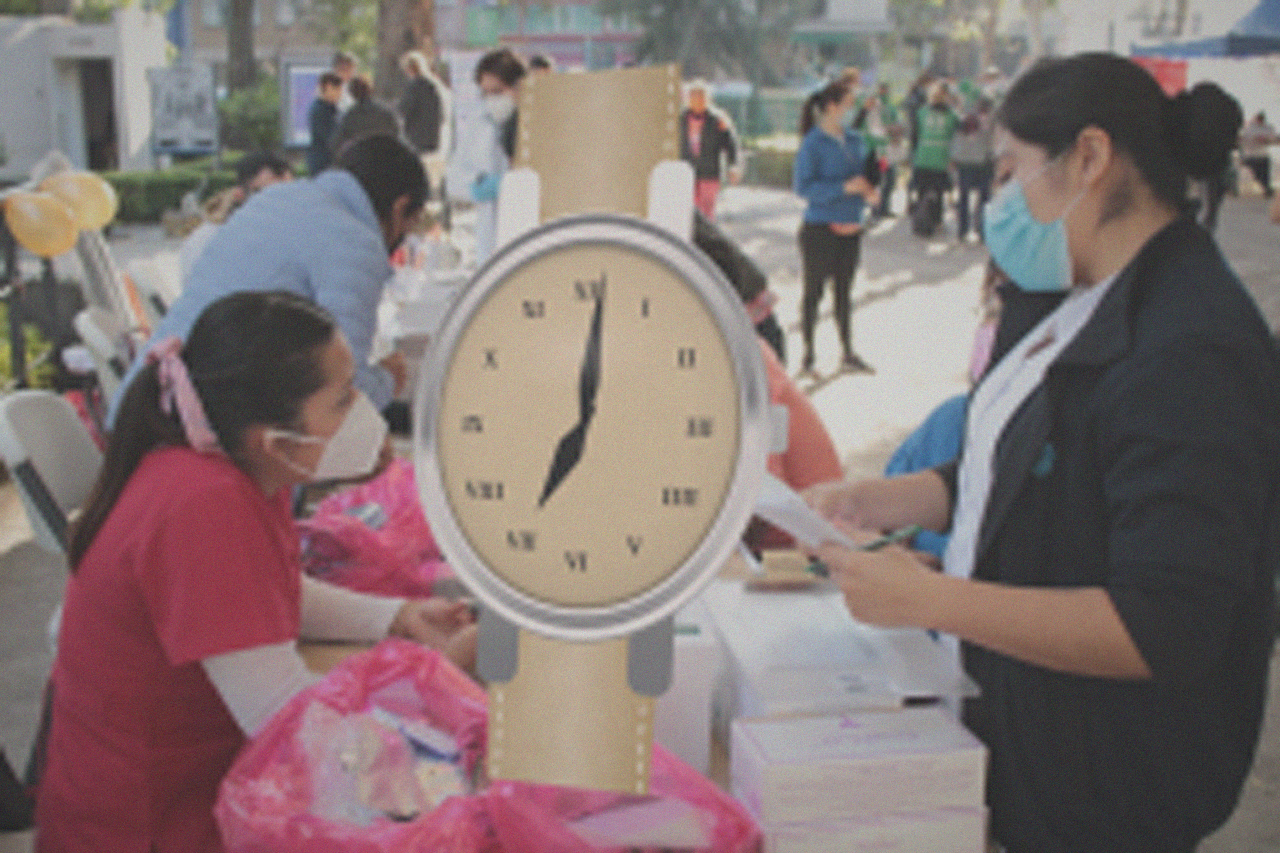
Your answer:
7 h 01 min
